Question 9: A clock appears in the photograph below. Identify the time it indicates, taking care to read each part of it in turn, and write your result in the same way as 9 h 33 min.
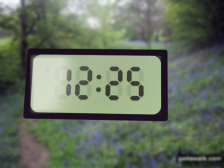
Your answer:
12 h 25 min
